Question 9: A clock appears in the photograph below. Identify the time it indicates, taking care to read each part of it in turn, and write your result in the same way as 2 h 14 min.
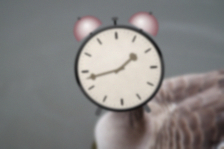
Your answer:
1 h 43 min
